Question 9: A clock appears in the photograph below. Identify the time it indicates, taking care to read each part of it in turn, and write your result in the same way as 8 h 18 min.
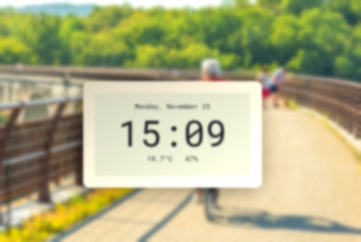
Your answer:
15 h 09 min
